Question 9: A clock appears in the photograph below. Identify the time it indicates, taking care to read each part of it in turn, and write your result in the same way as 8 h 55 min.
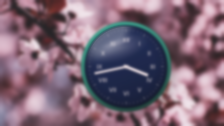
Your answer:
3 h 43 min
